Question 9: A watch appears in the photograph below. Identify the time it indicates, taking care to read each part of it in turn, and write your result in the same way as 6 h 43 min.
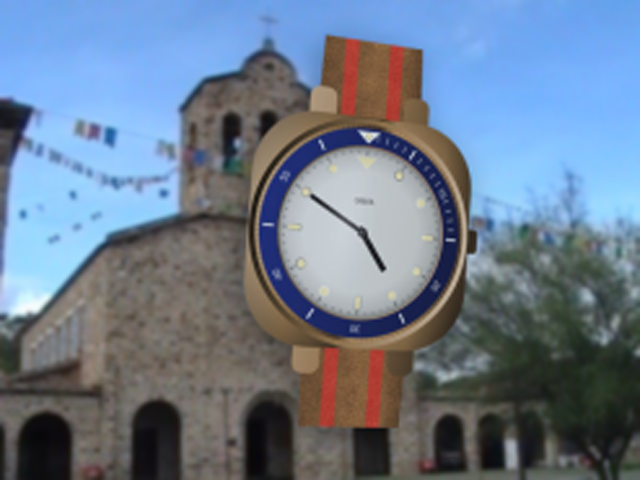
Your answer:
4 h 50 min
